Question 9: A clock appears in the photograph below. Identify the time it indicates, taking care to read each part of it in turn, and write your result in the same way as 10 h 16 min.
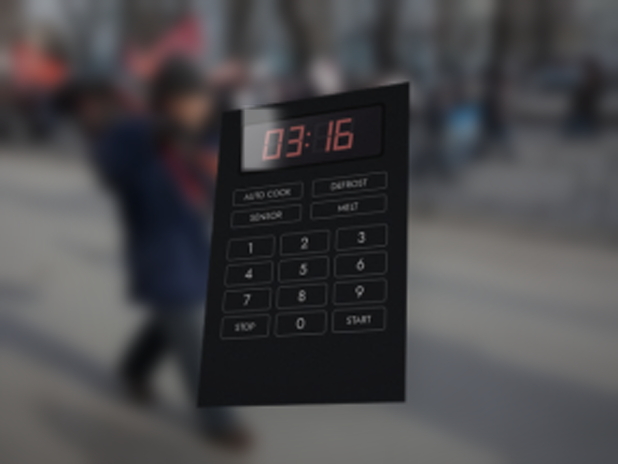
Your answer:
3 h 16 min
